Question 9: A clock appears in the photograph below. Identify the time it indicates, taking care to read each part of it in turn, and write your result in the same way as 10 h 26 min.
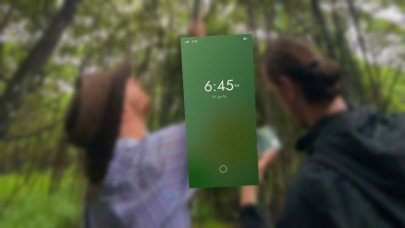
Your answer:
6 h 45 min
